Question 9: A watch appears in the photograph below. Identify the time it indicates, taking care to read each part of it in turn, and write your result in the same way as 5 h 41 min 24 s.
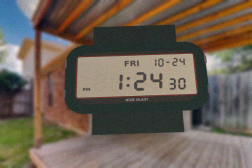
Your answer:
1 h 24 min 30 s
